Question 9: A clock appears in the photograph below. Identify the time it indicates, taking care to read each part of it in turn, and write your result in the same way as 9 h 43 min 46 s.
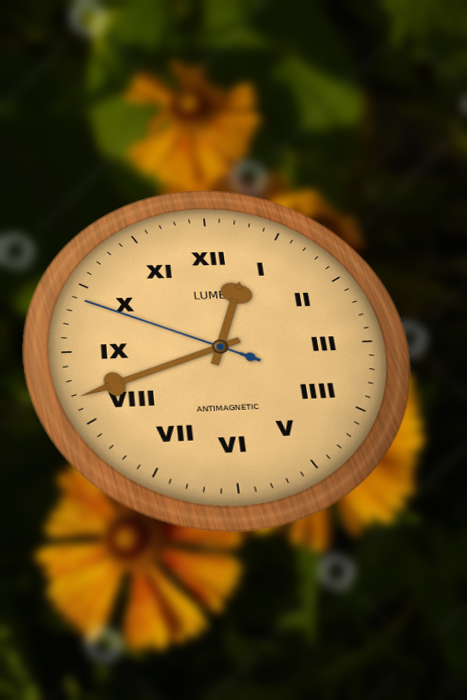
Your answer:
12 h 41 min 49 s
